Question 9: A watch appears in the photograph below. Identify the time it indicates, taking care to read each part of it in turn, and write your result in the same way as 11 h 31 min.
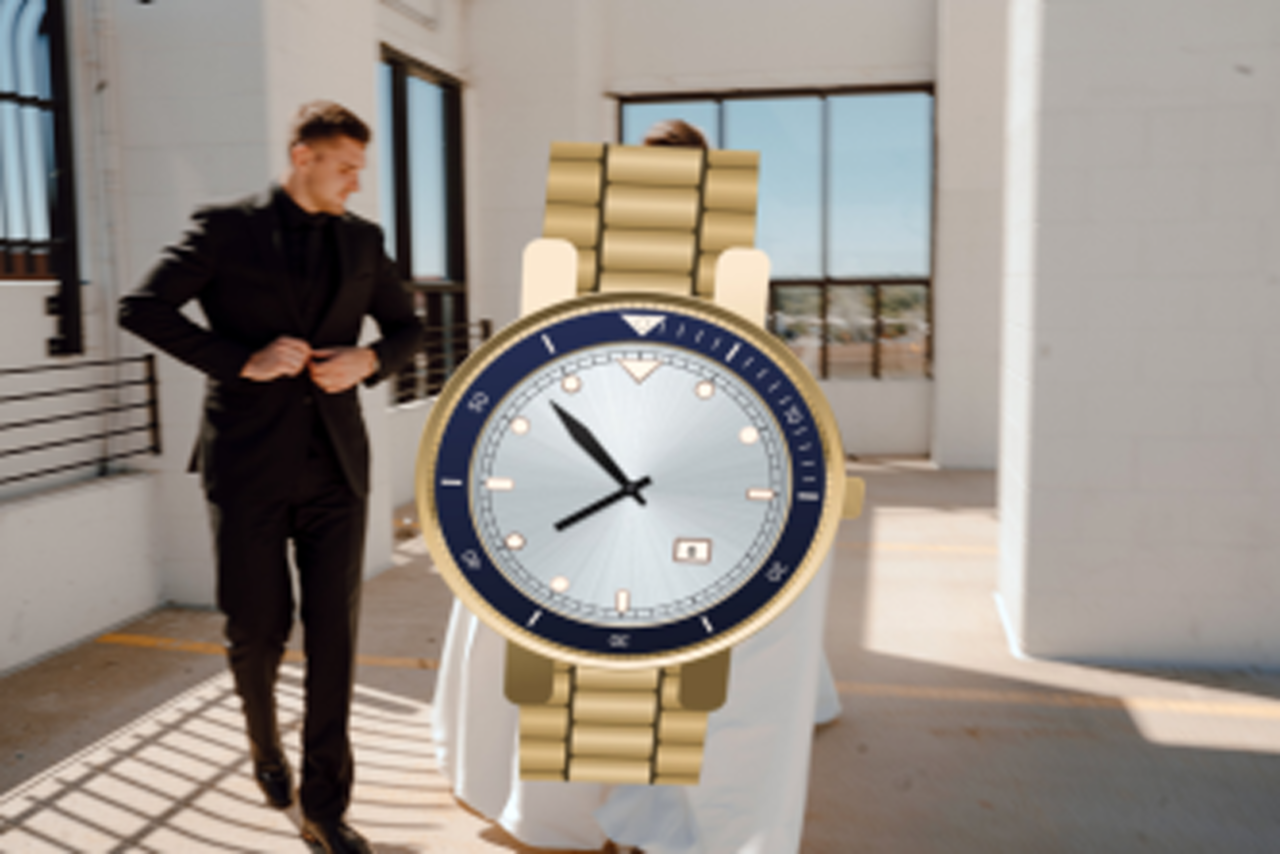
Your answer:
7 h 53 min
